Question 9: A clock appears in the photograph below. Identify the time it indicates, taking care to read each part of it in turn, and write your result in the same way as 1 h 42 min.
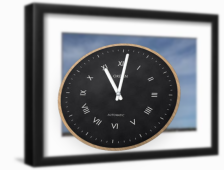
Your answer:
11 h 01 min
